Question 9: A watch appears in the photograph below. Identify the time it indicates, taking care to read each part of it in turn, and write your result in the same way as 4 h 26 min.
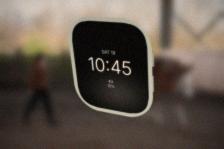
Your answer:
10 h 45 min
